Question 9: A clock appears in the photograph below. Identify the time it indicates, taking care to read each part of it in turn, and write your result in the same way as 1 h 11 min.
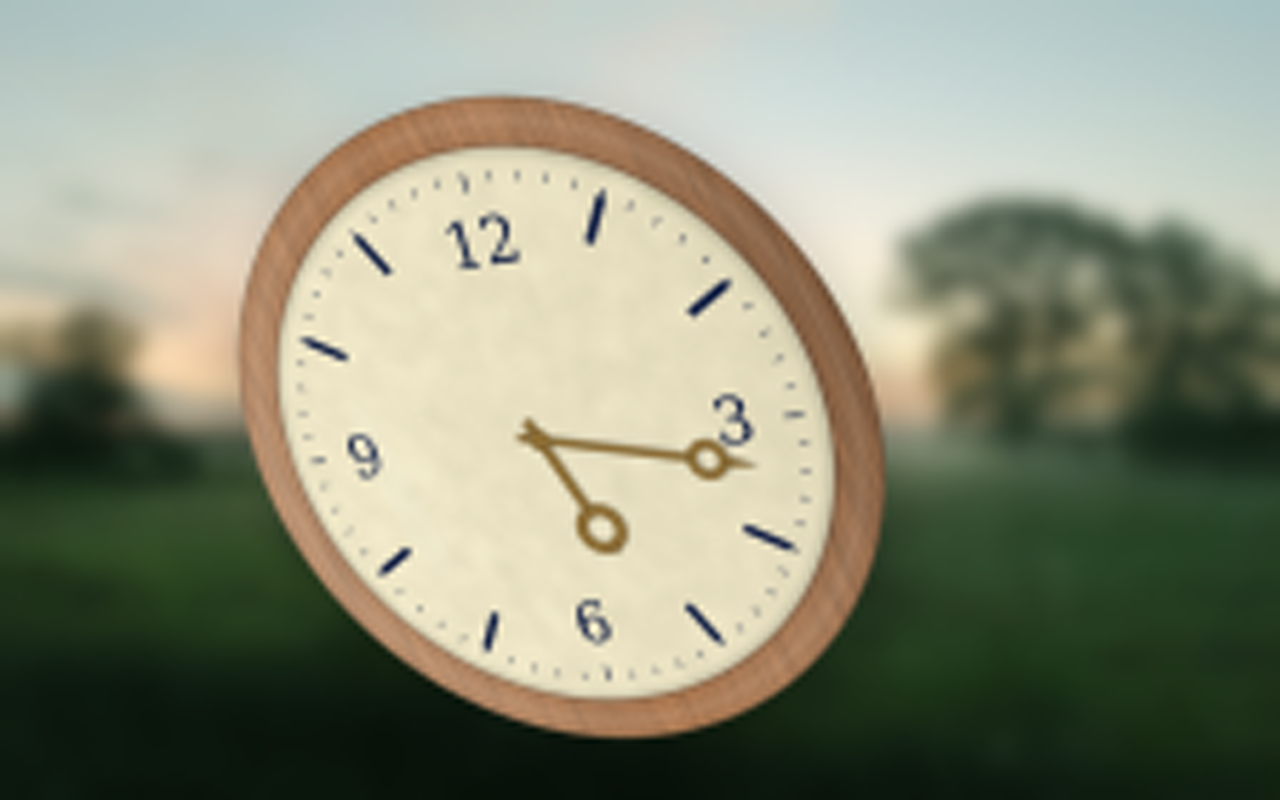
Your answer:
5 h 17 min
